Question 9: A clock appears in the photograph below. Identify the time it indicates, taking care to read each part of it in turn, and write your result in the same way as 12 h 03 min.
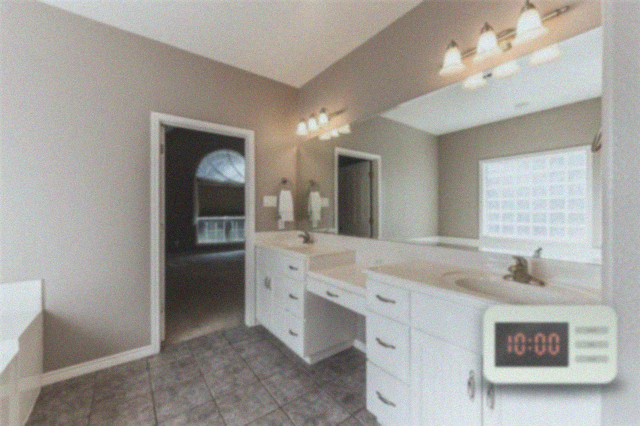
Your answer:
10 h 00 min
